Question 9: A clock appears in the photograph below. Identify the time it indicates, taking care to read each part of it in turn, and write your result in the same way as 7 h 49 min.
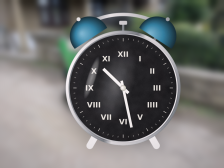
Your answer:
10 h 28 min
